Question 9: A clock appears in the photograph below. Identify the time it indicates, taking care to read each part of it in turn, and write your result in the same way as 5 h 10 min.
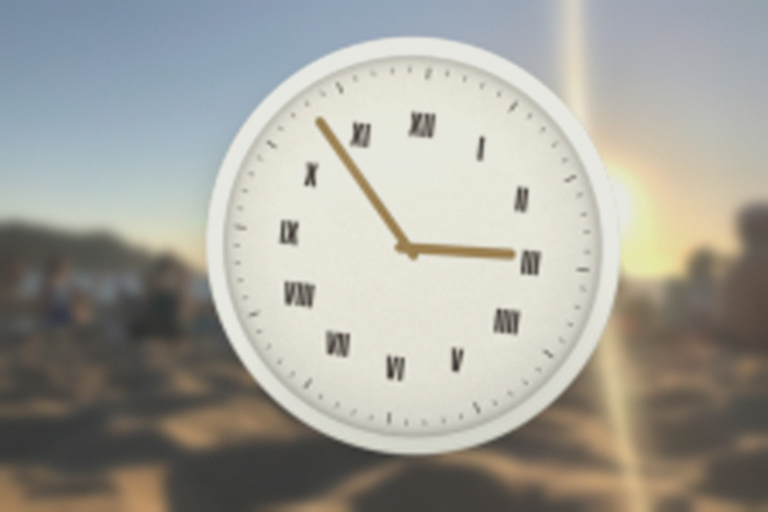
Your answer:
2 h 53 min
